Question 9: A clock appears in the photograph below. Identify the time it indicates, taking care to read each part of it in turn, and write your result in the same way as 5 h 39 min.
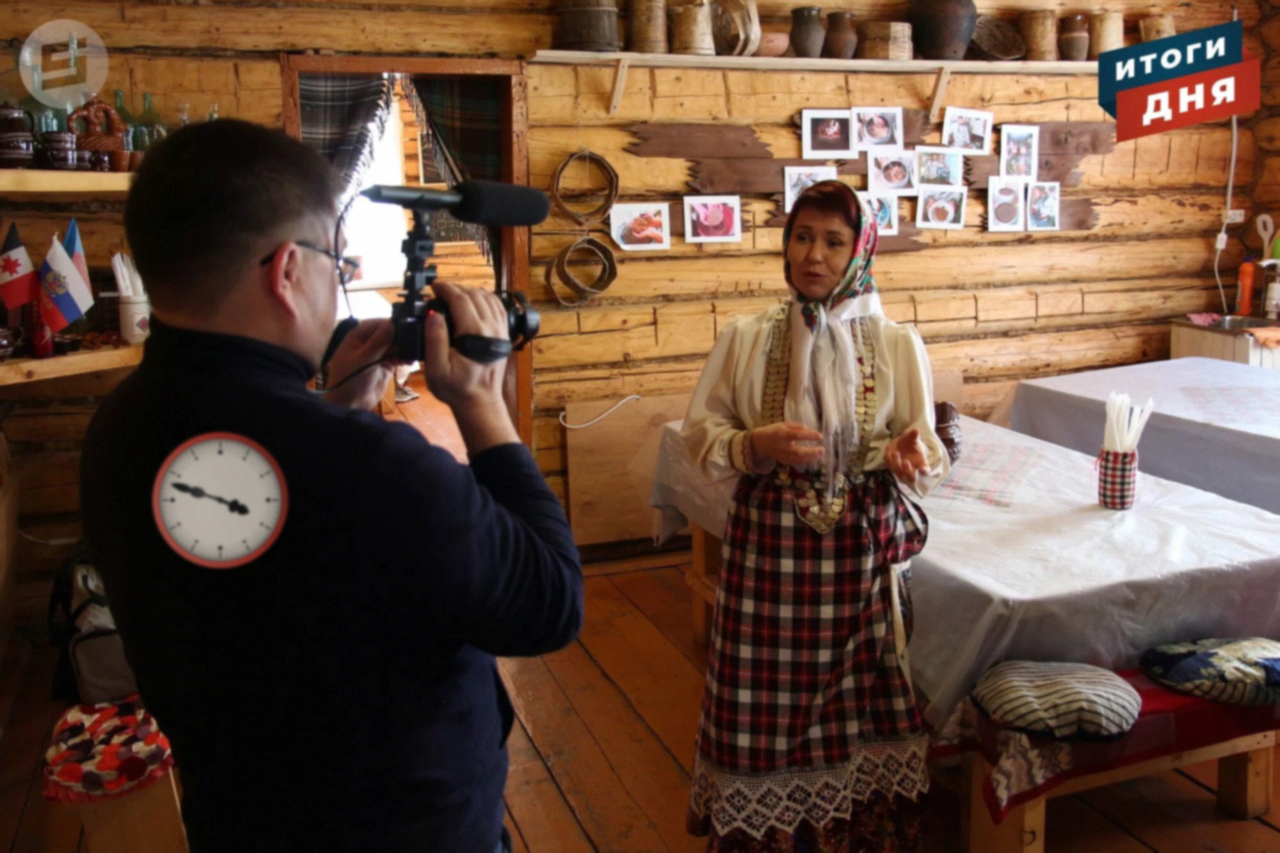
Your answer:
3 h 48 min
